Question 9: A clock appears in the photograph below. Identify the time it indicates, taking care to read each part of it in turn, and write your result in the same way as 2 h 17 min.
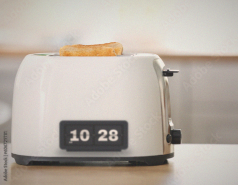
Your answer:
10 h 28 min
